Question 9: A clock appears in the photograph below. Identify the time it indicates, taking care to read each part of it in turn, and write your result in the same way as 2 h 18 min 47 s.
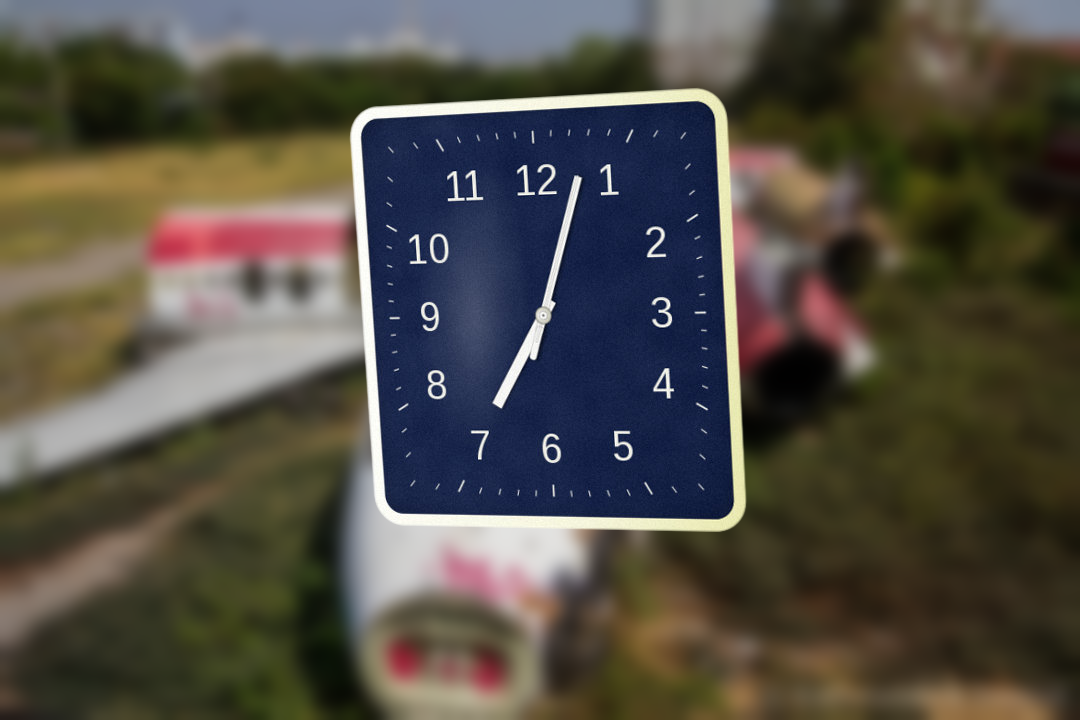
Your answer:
7 h 03 min 03 s
